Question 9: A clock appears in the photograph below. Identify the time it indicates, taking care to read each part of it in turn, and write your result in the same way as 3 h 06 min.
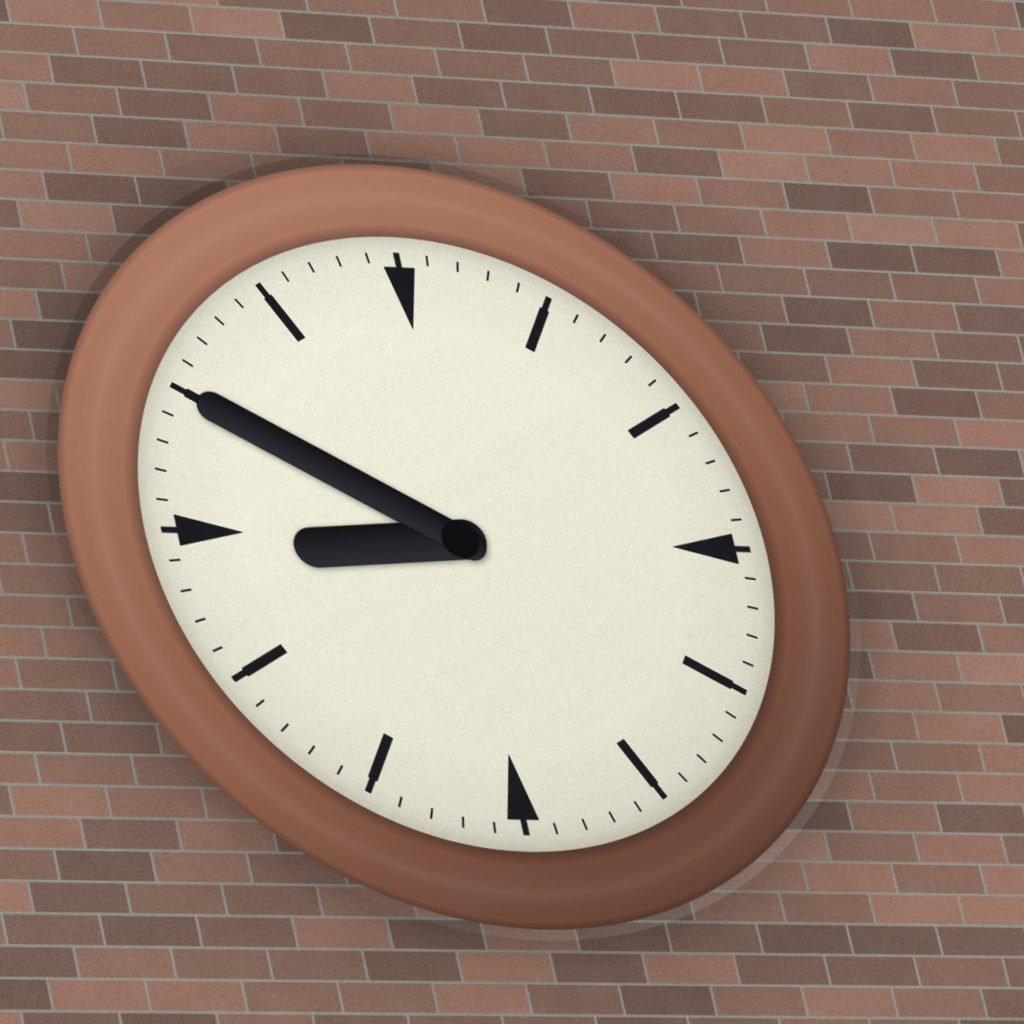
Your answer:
8 h 50 min
